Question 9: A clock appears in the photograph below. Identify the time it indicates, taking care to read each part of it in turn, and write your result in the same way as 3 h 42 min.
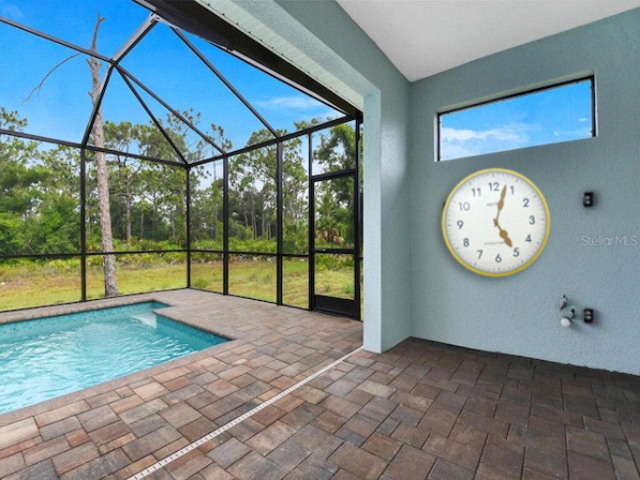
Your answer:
5 h 03 min
